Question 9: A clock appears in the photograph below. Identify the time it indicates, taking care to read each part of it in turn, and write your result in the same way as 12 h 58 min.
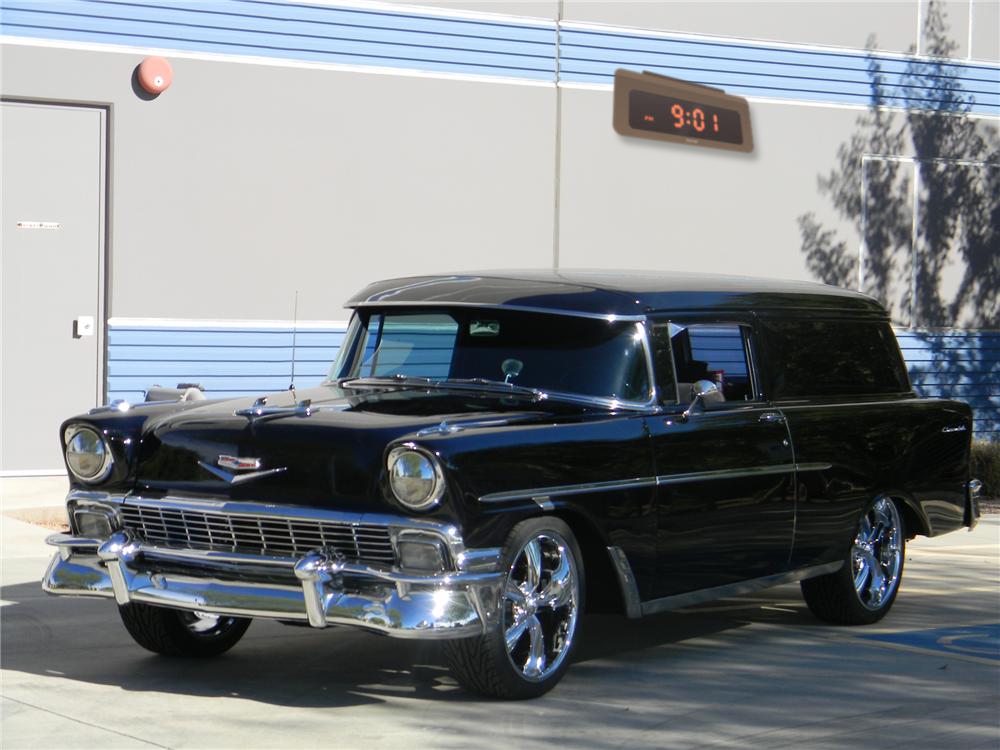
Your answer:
9 h 01 min
